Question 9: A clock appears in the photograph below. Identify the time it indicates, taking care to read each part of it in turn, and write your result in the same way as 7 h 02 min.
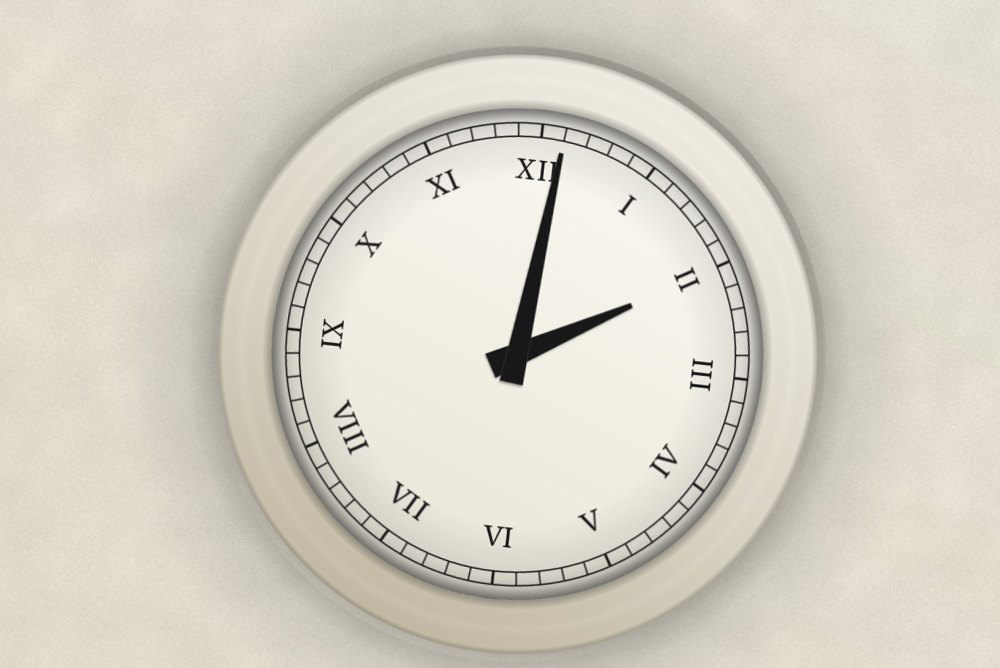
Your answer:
2 h 01 min
